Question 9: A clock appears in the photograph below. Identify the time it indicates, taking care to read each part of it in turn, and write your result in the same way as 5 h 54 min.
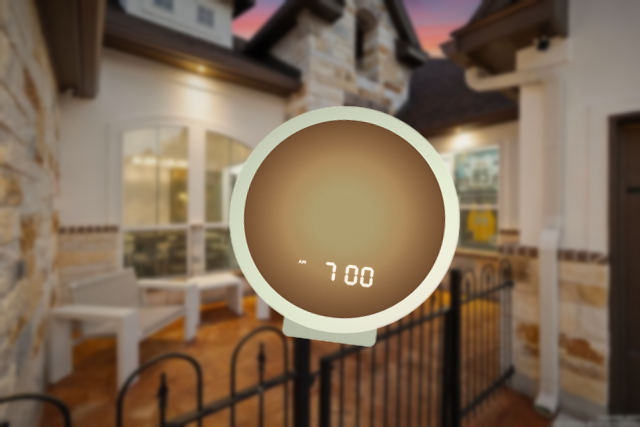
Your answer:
7 h 00 min
